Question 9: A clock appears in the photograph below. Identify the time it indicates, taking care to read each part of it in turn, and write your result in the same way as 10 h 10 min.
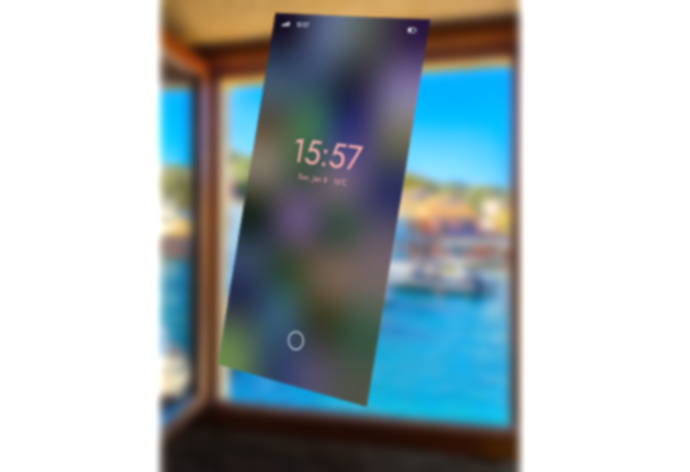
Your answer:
15 h 57 min
